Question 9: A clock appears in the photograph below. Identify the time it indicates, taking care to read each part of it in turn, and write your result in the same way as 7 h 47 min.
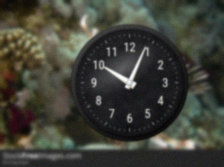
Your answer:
10 h 04 min
